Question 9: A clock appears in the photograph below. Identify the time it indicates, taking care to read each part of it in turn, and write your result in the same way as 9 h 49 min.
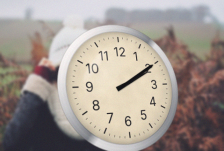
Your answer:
2 h 10 min
